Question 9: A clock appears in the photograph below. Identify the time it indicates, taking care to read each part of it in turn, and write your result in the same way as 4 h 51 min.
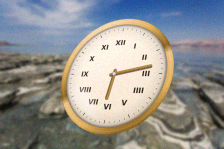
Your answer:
6 h 13 min
